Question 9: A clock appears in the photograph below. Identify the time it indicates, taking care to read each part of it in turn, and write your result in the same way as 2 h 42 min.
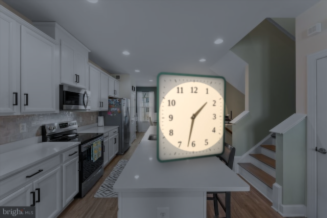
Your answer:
1 h 32 min
